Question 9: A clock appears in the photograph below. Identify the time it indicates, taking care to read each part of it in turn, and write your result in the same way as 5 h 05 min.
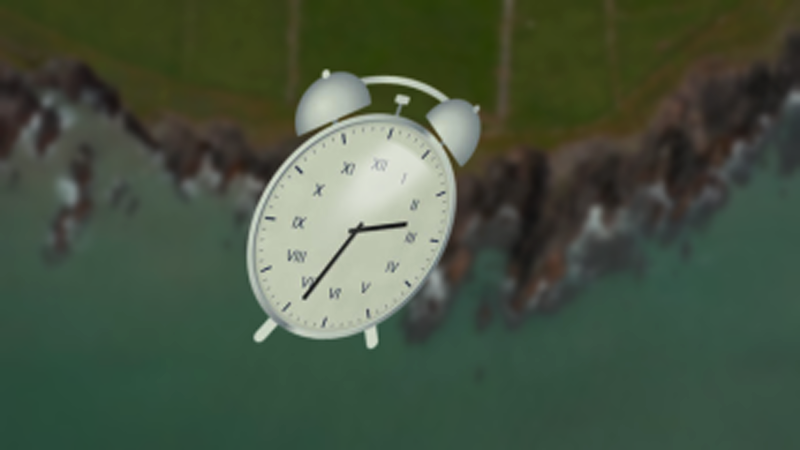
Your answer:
2 h 34 min
